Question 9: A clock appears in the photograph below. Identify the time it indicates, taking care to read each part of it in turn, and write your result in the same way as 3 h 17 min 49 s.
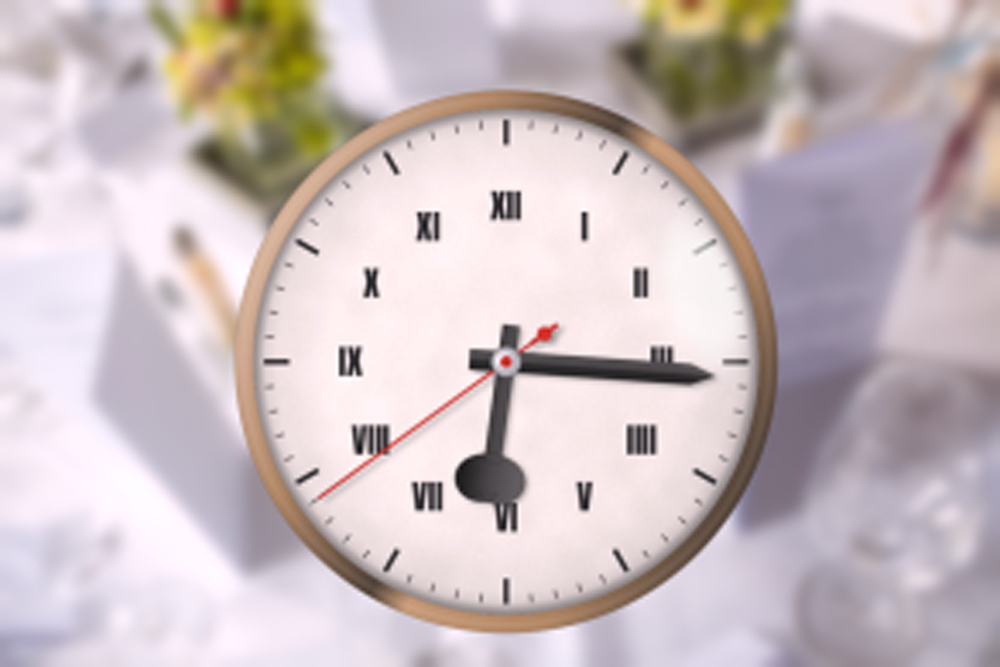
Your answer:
6 h 15 min 39 s
